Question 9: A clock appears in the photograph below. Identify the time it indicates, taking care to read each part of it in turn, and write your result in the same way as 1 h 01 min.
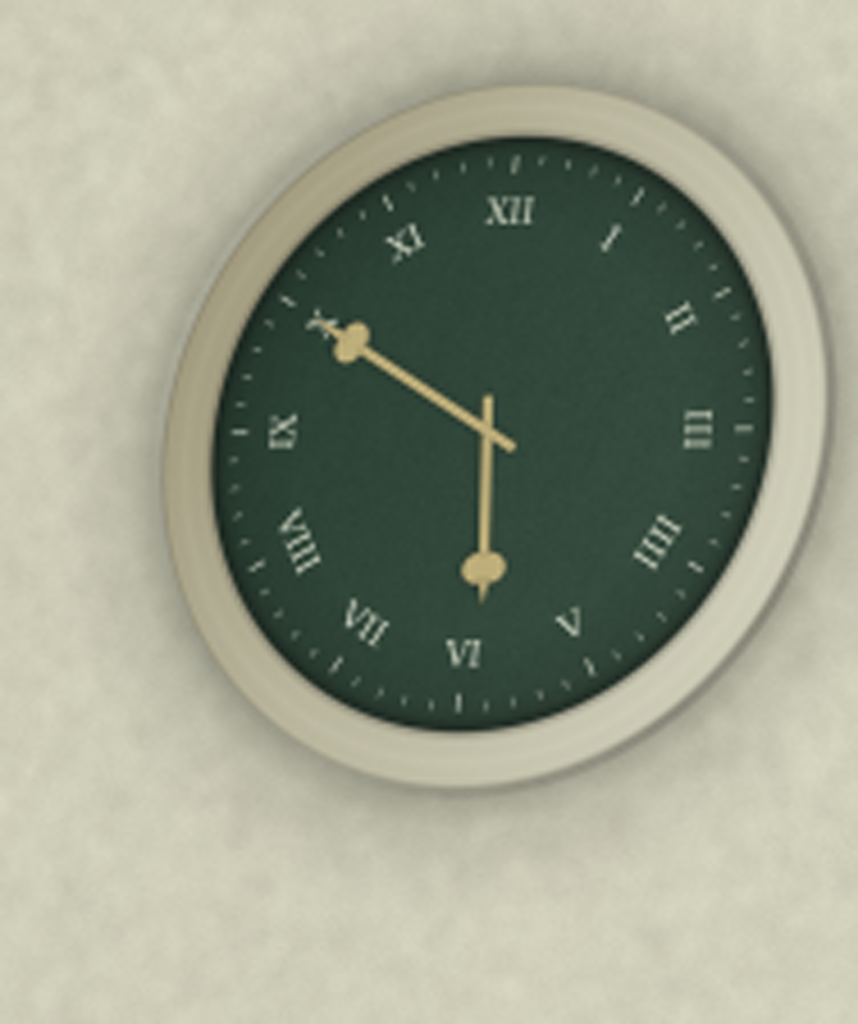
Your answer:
5 h 50 min
